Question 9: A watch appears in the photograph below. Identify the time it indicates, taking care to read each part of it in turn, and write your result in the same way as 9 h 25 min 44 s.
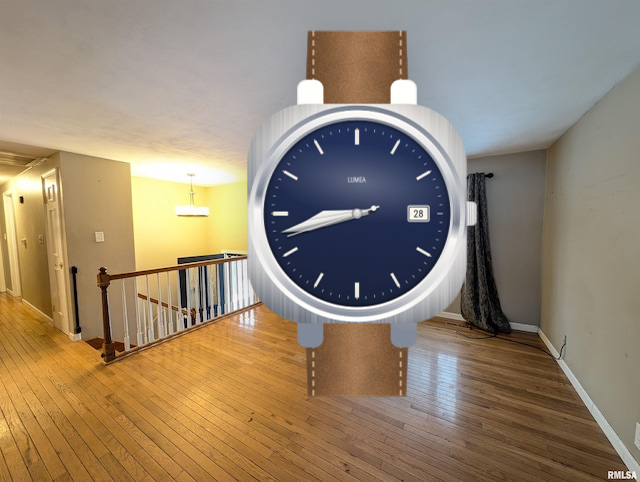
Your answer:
8 h 42 min 42 s
